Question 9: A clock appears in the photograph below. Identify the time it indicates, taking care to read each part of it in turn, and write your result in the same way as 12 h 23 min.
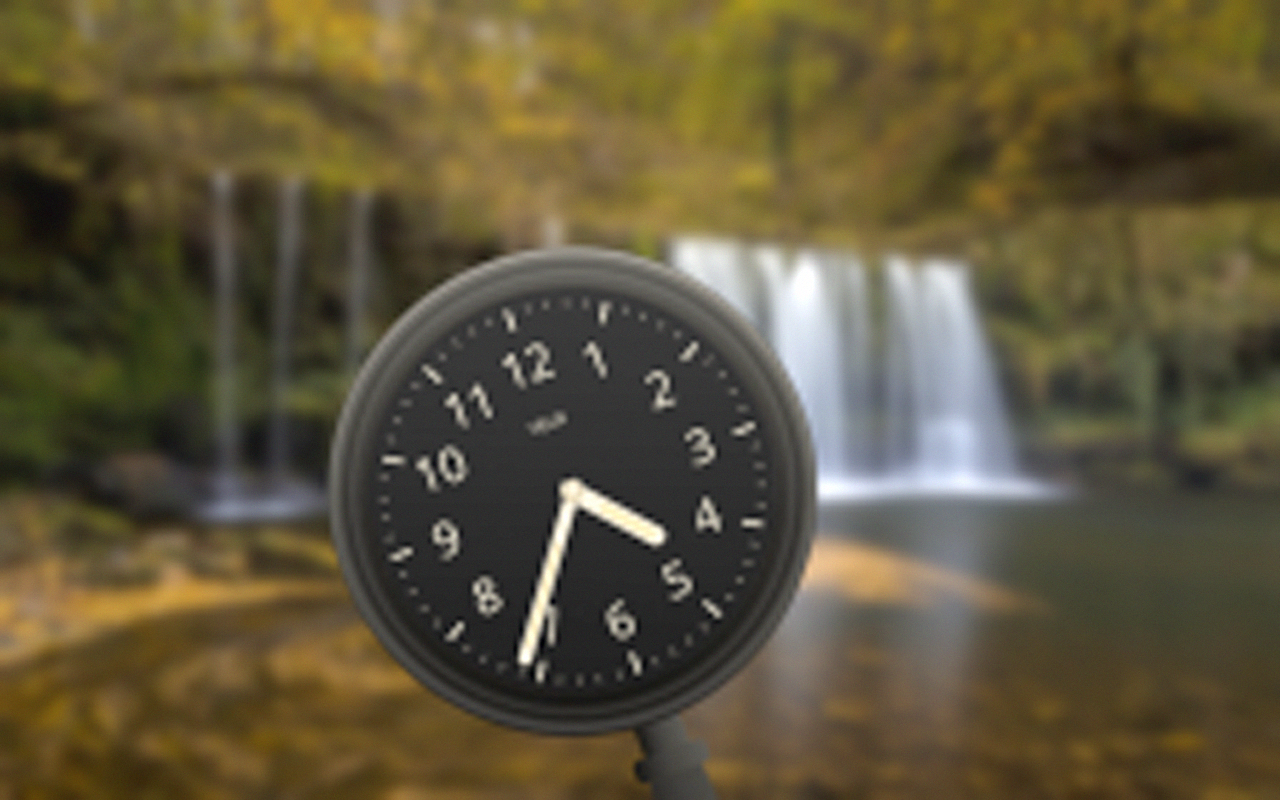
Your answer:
4 h 36 min
